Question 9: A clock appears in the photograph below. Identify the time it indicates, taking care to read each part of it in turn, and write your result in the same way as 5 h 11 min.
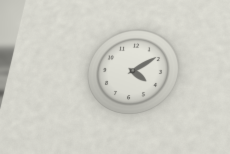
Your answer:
4 h 09 min
